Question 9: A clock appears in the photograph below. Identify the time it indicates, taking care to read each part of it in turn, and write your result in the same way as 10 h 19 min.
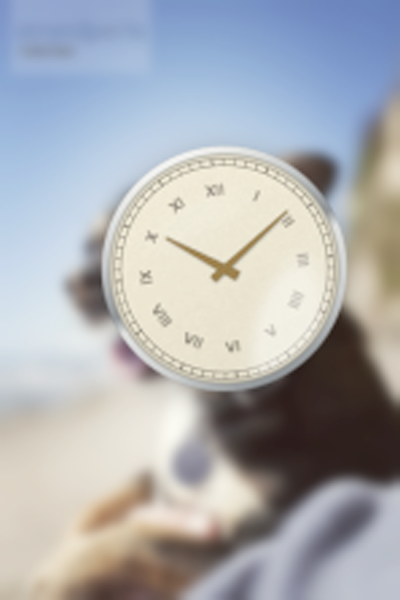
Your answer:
10 h 09 min
